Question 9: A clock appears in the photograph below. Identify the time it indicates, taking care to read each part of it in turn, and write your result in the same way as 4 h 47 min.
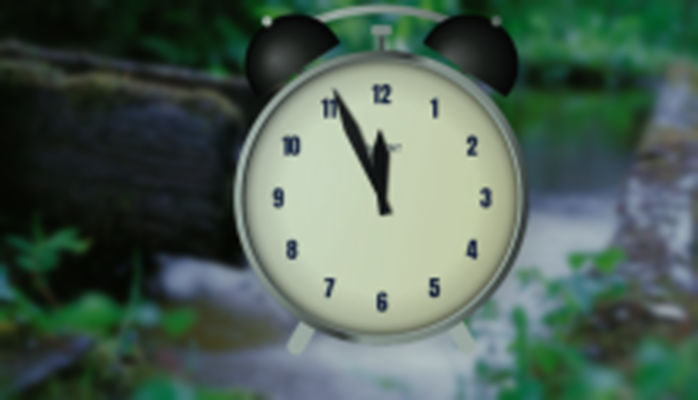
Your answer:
11 h 56 min
